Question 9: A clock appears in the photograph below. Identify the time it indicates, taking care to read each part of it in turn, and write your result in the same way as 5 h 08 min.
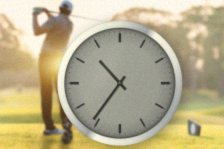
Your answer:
10 h 36 min
